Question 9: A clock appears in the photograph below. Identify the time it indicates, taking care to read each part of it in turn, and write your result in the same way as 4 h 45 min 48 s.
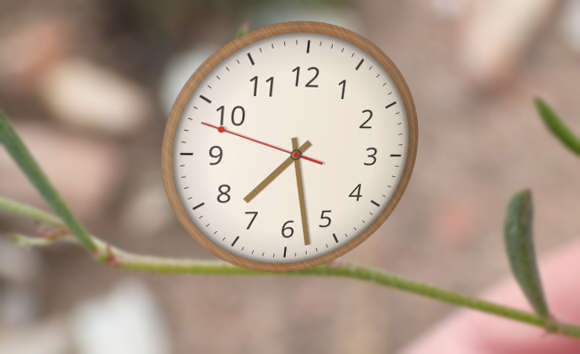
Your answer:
7 h 27 min 48 s
